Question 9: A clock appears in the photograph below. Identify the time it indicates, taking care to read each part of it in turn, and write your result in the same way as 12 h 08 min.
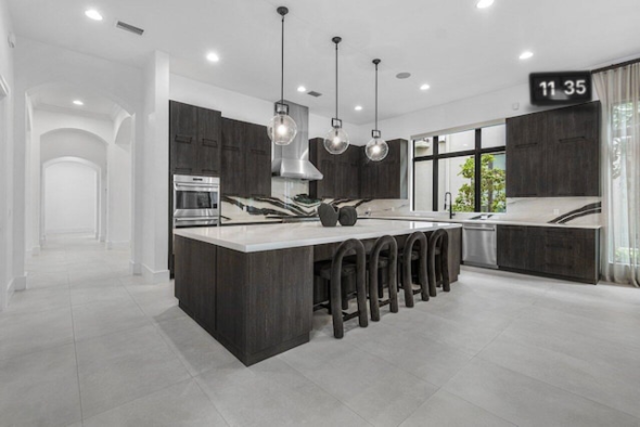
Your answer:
11 h 35 min
